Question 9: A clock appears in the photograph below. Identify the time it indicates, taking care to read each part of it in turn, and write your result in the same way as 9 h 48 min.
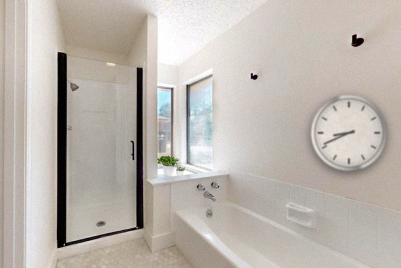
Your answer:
8 h 41 min
